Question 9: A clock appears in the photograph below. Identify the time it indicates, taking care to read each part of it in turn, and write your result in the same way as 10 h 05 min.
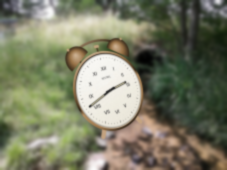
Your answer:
2 h 42 min
